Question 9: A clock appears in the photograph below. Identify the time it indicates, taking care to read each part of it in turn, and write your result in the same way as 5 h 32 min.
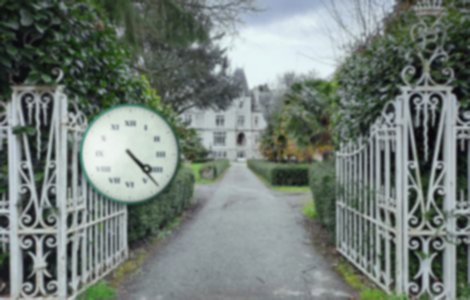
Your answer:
4 h 23 min
